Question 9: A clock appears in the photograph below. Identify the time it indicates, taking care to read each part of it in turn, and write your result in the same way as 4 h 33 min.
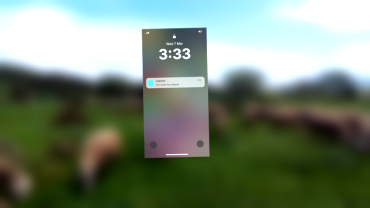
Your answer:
3 h 33 min
